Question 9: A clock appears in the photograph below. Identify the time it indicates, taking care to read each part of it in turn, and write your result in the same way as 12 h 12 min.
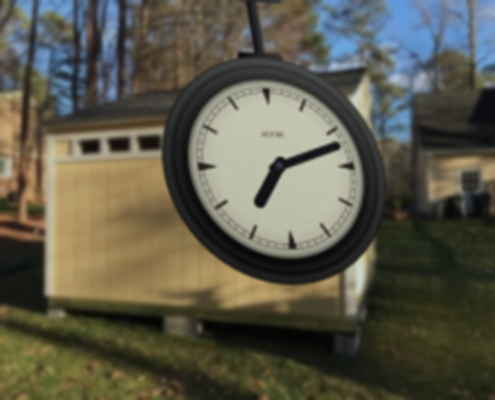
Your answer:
7 h 12 min
